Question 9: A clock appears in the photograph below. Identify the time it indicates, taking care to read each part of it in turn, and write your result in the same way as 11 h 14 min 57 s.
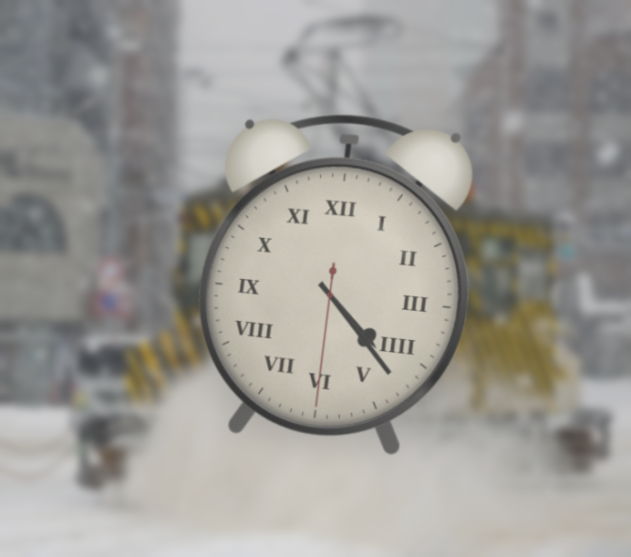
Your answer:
4 h 22 min 30 s
